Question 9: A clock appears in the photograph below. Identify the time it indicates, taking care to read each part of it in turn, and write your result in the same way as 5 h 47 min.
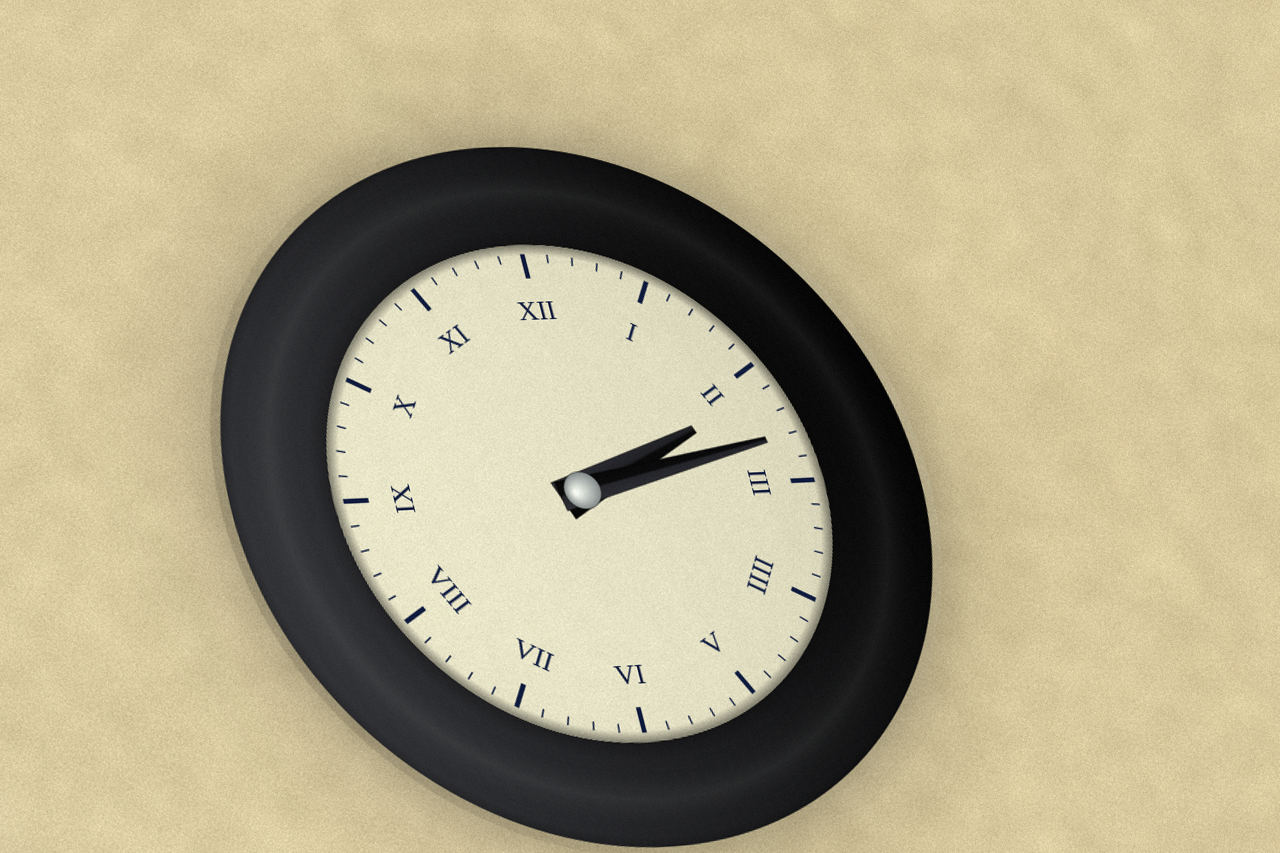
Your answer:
2 h 13 min
